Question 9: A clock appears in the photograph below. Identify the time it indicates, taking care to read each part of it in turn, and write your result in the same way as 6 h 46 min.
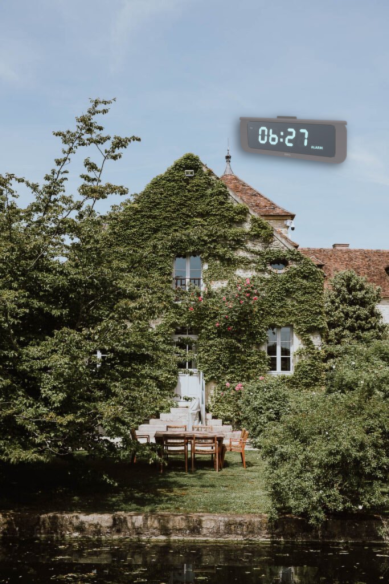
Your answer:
6 h 27 min
